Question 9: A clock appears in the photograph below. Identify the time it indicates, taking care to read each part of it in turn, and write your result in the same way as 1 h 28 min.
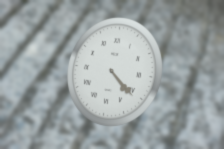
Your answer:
4 h 21 min
